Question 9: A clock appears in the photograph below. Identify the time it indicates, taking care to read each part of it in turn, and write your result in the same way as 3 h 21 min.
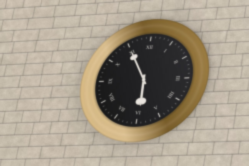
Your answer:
5 h 55 min
